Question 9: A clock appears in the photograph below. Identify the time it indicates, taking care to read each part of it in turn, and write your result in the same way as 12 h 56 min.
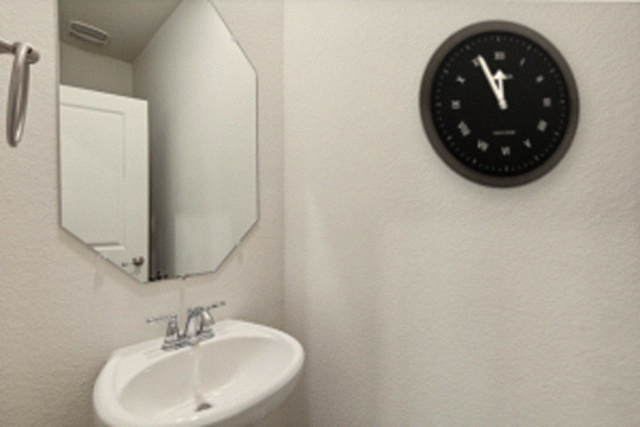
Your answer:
11 h 56 min
